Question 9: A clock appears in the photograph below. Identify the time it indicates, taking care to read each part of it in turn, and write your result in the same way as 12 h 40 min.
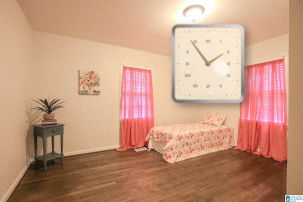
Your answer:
1 h 54 min
